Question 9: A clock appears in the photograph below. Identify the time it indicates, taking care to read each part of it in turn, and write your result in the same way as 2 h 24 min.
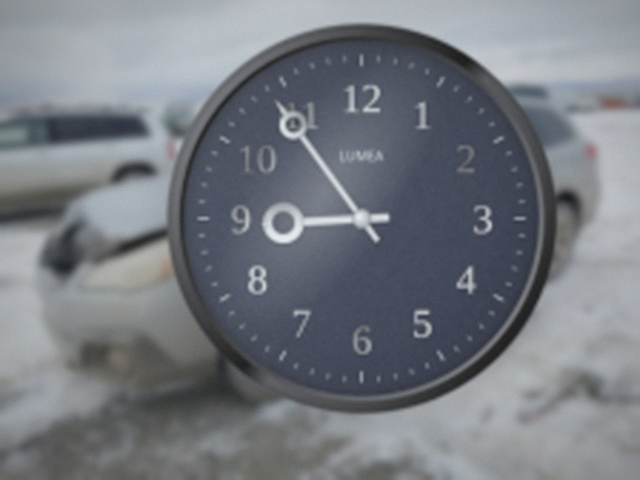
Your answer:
8 h 54 min
